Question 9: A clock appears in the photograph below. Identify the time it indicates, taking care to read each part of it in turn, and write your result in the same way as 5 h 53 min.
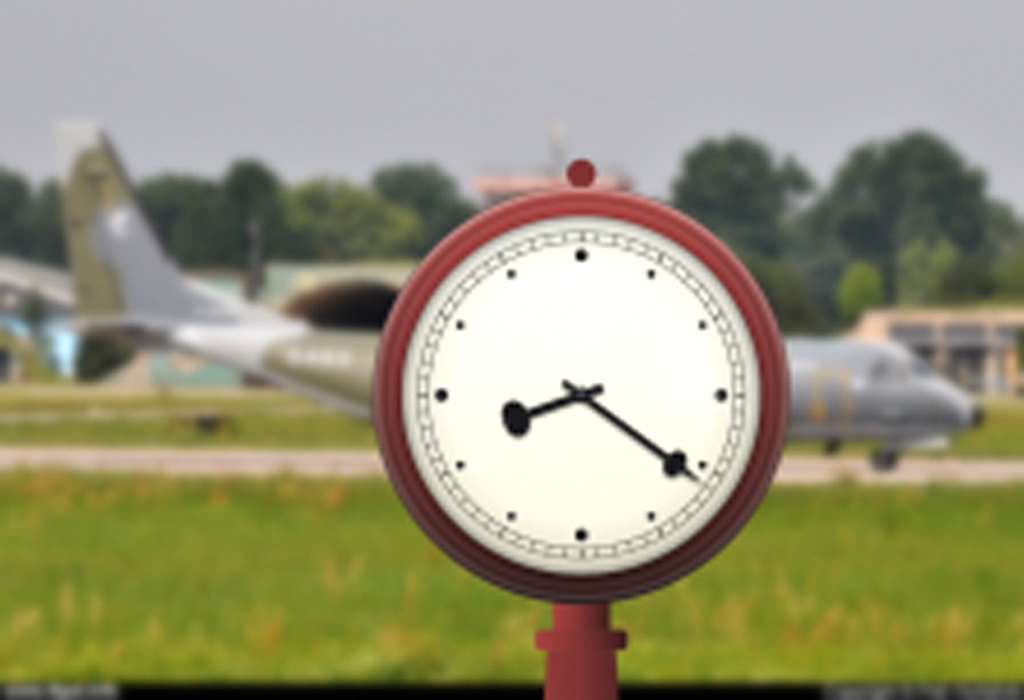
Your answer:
8 h 21 min
